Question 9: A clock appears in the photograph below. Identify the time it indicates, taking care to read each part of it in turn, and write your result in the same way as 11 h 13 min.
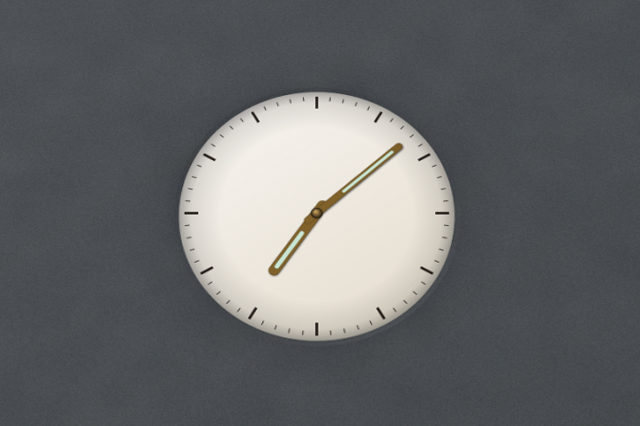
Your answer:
7 h 08 min
